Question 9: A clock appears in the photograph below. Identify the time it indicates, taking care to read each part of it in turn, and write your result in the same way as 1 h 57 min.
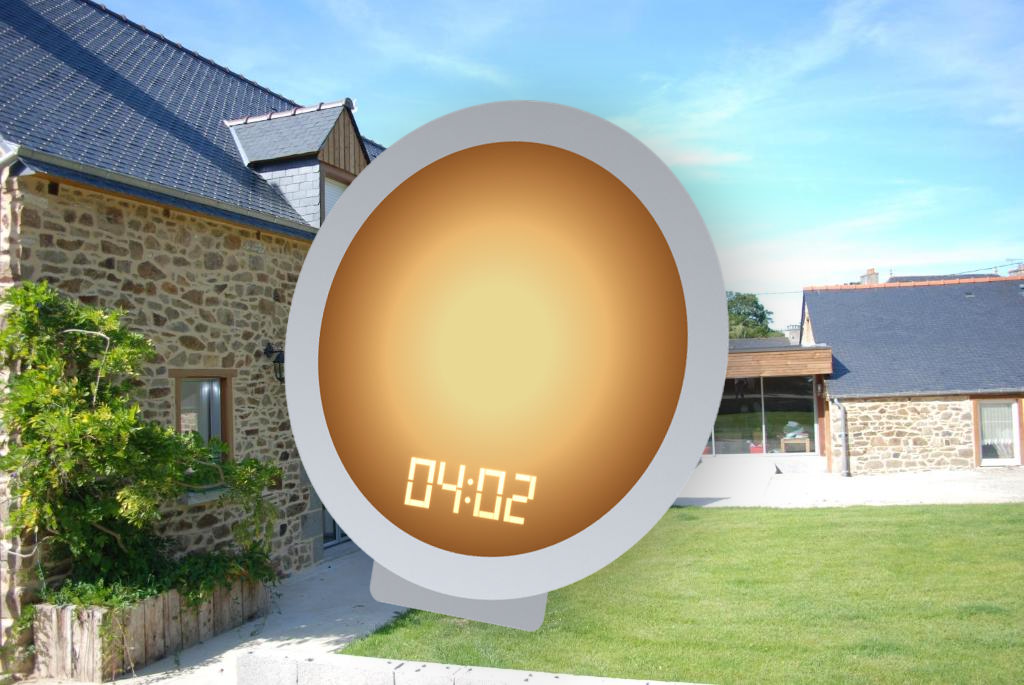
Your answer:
4 h 02 min
